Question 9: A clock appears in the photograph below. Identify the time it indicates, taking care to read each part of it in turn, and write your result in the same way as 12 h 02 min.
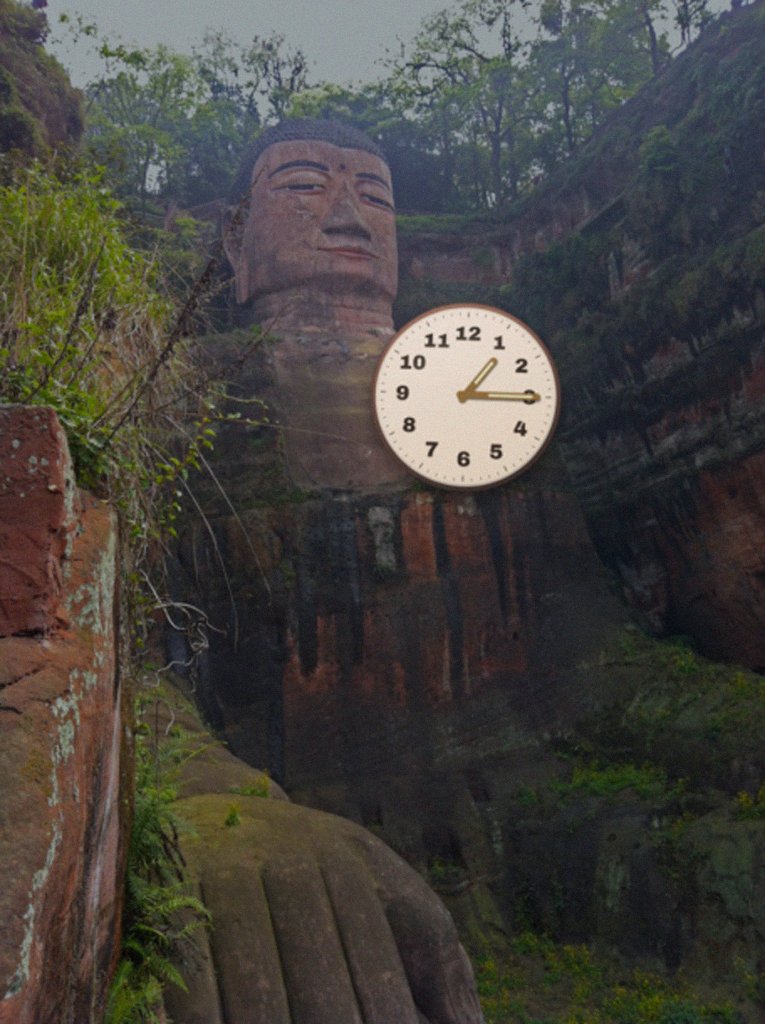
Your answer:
1 h 15 min
